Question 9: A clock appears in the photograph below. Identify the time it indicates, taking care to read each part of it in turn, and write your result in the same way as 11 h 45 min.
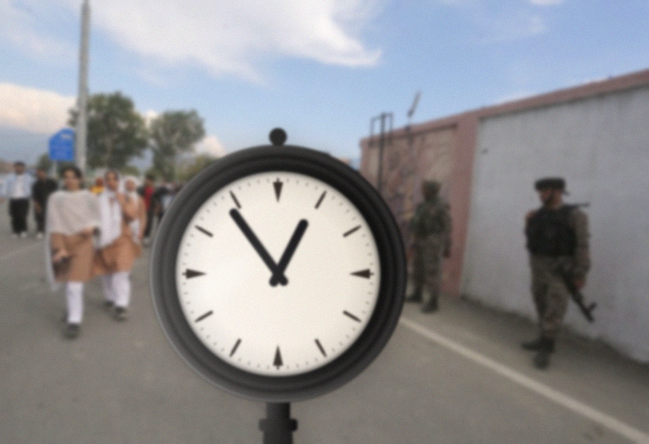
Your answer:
12 h 54 min
